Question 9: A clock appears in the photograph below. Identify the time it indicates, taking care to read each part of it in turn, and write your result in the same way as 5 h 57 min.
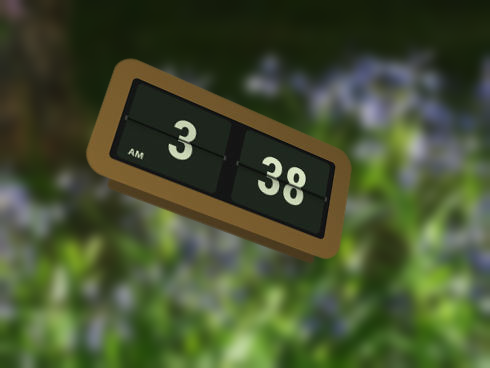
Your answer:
3 h 38 min
